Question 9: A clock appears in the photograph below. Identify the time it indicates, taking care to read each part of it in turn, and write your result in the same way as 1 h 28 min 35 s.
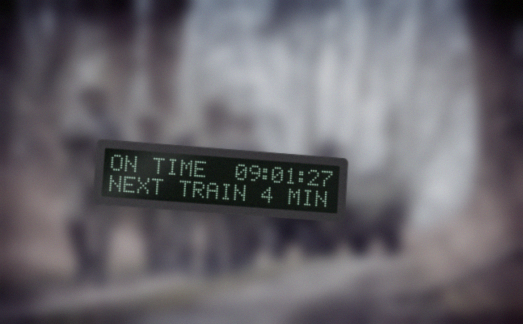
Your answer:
9 h 01 min 27 s
